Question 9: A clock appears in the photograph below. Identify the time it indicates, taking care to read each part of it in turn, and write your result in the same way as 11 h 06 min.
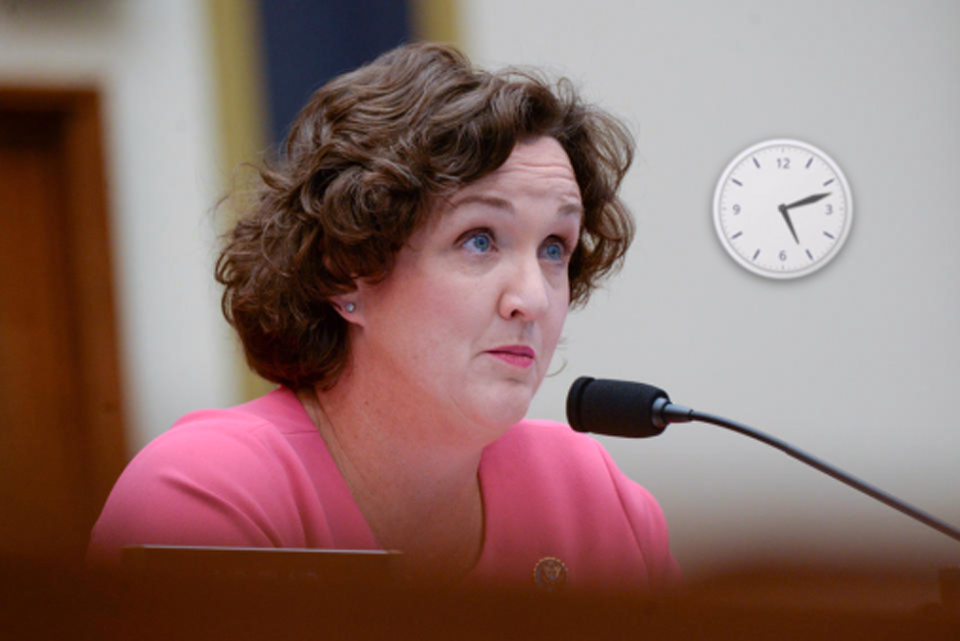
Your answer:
5 h 12 min
